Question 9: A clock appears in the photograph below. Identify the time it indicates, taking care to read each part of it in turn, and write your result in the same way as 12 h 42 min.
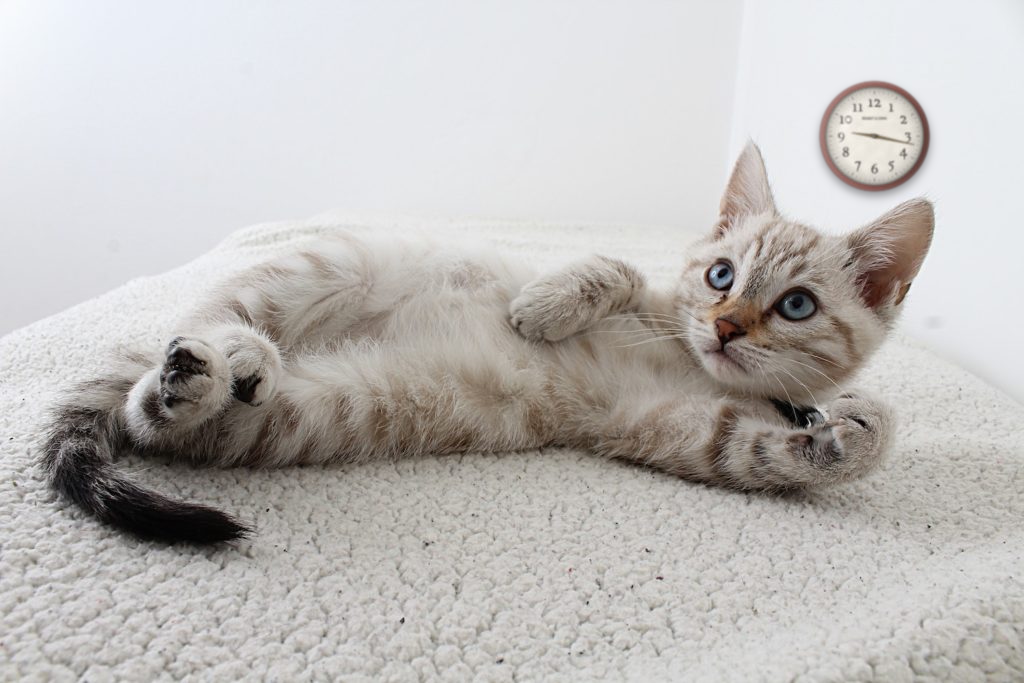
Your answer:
9 h 17 min
